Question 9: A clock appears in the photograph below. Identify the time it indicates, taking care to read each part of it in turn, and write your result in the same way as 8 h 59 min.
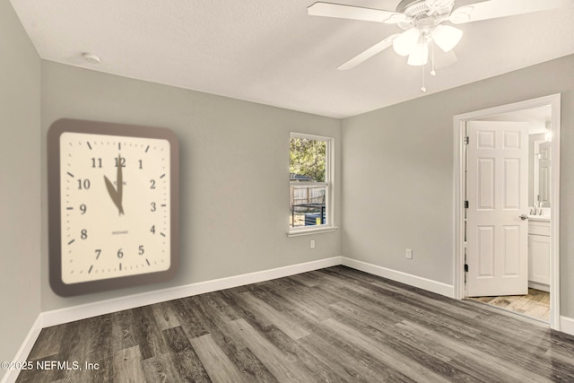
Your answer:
11 h 00 min
